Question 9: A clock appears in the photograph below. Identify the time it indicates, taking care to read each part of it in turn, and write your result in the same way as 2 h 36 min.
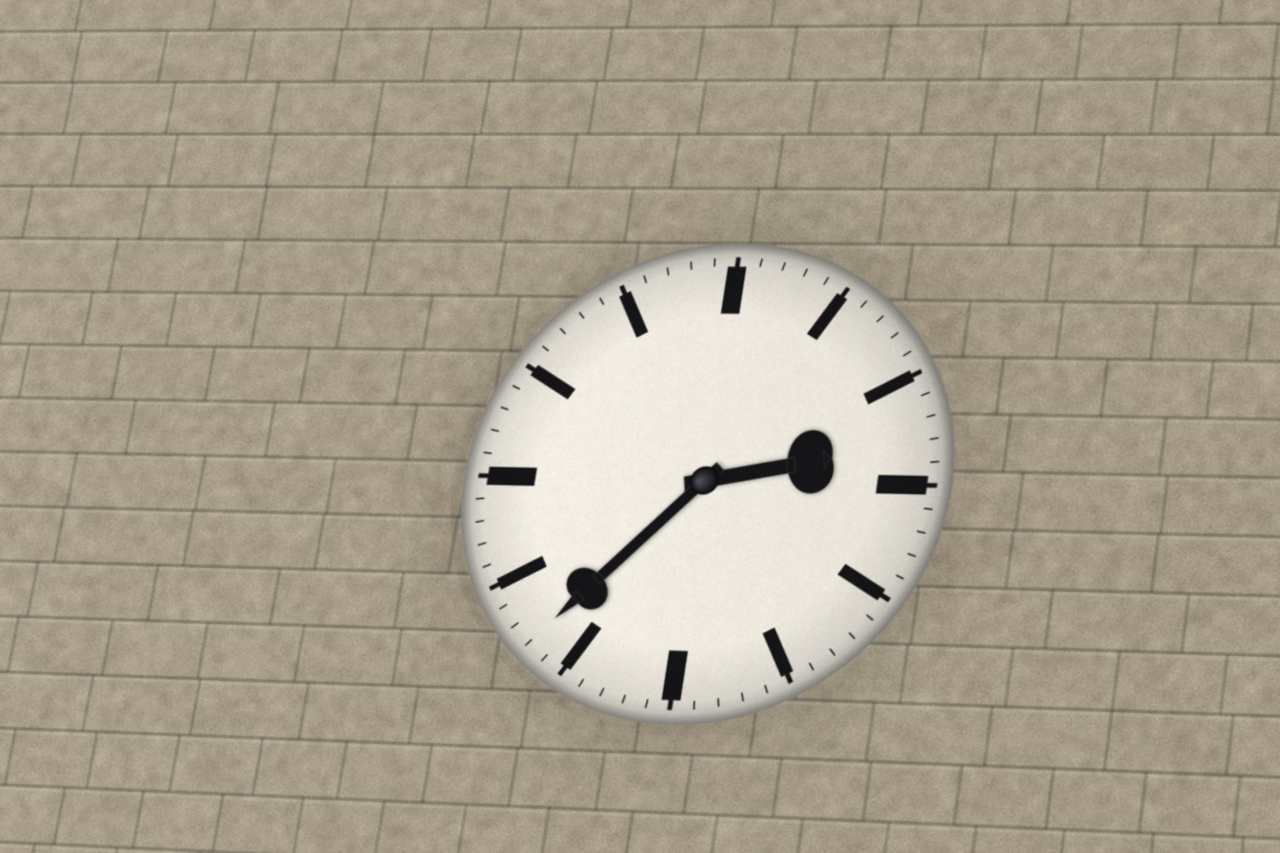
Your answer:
2 h 37 min
